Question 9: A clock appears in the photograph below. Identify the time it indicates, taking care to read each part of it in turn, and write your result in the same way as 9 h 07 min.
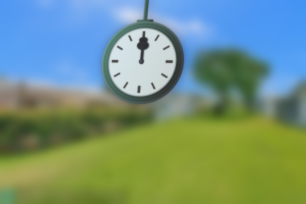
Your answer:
12 h 00 min
